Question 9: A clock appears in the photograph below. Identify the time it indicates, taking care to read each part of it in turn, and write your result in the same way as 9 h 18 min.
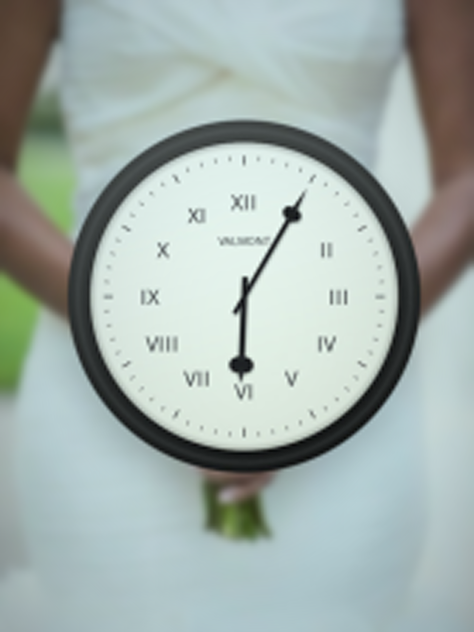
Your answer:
6 h 05 min
